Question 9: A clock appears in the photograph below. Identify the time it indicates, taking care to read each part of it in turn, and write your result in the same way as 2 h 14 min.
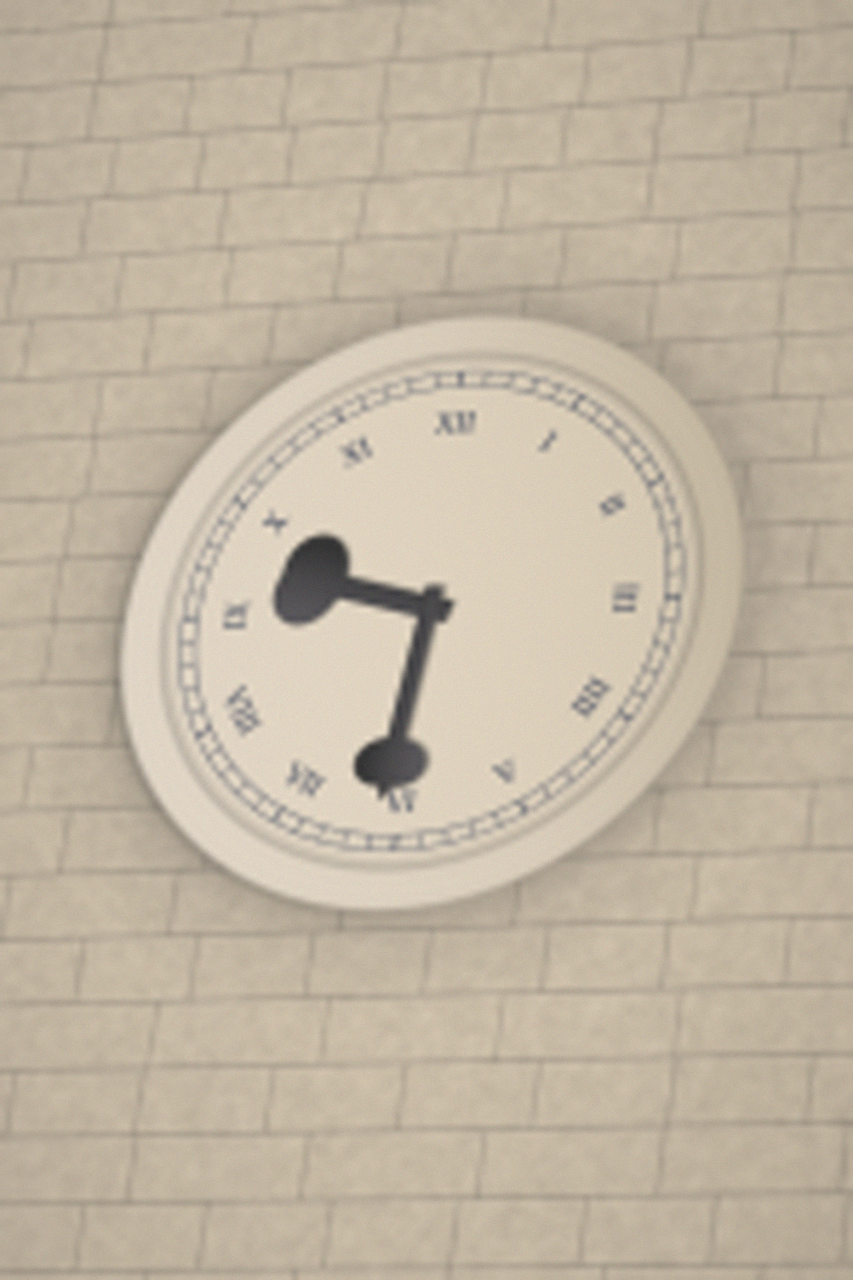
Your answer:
9 h 31 min
